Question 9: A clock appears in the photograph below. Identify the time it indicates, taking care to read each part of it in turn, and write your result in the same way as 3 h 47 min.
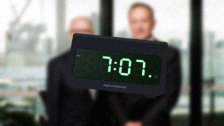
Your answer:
7 h 07 min
